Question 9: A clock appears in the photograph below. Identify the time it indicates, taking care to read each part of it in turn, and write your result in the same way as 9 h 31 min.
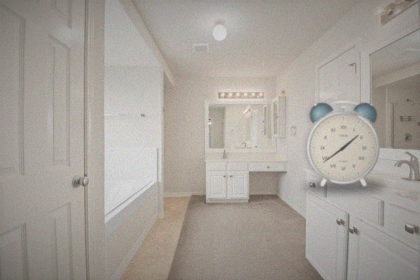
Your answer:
1 h 39 min
